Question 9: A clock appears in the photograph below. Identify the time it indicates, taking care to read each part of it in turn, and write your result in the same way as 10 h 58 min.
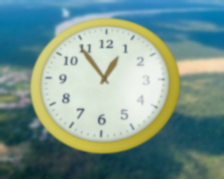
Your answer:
12 h 54 min
